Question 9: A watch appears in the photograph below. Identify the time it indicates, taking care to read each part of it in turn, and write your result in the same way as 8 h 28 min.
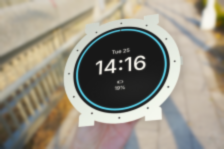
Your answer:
14 h 16 min
